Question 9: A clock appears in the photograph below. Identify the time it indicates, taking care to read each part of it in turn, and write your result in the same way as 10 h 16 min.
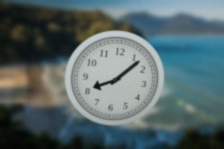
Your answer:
8 h 07 min
